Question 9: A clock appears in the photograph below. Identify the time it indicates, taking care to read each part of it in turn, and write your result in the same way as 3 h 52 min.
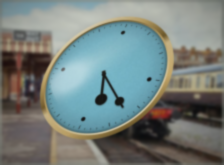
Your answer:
5 h 22 min
